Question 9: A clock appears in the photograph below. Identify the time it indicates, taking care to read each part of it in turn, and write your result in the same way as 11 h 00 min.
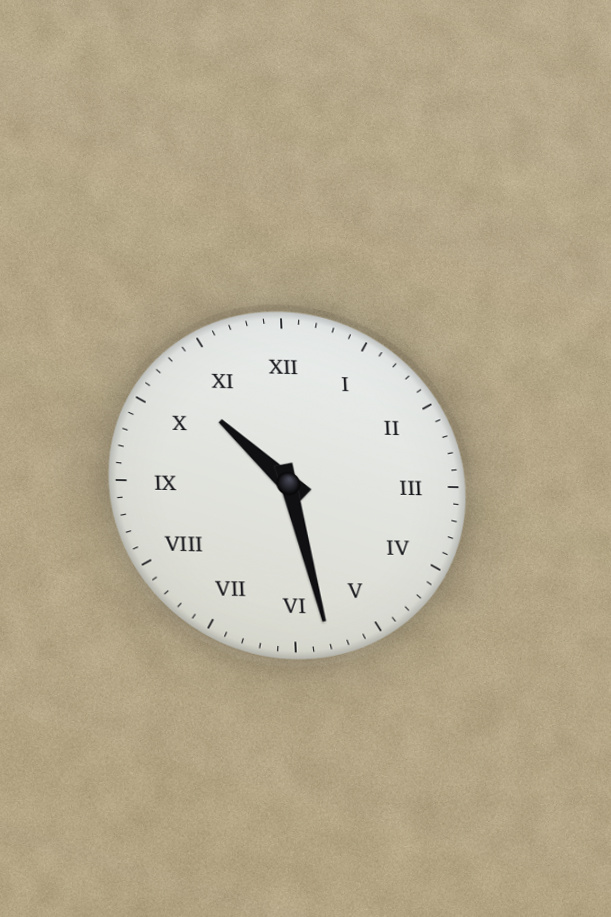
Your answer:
10 h 28 min
